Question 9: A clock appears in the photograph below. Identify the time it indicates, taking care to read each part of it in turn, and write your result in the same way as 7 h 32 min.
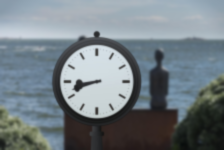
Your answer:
8 h 42 min
